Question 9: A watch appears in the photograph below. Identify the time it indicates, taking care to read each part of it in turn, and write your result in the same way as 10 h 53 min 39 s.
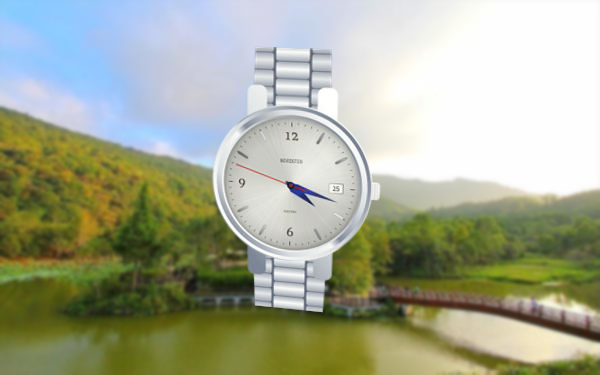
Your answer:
4 h 17 min 48 s
